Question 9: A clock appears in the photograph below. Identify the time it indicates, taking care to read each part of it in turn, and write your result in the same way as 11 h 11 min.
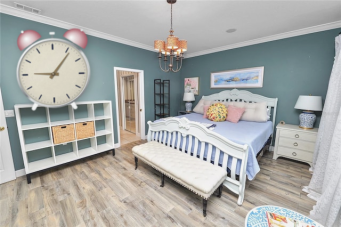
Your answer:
9 h 06 min
